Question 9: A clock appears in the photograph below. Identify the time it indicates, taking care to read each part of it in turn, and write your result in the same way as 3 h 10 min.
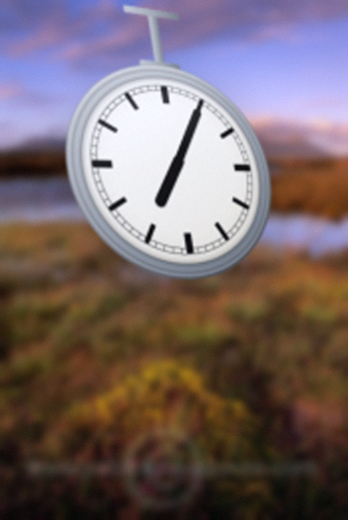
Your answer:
7 h 05 min
